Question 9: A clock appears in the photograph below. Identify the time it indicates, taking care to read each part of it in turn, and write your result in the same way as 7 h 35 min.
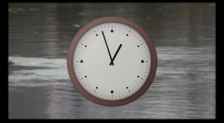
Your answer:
12 h 57 min
